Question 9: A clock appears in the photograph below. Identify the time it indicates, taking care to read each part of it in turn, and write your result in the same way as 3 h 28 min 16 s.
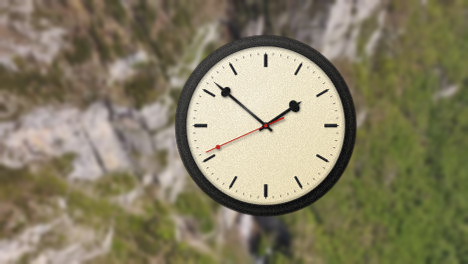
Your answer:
1 h 51 min 41 s
